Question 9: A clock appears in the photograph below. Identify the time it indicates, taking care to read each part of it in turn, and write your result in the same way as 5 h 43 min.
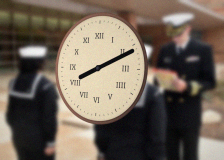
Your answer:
8 h 11 min
